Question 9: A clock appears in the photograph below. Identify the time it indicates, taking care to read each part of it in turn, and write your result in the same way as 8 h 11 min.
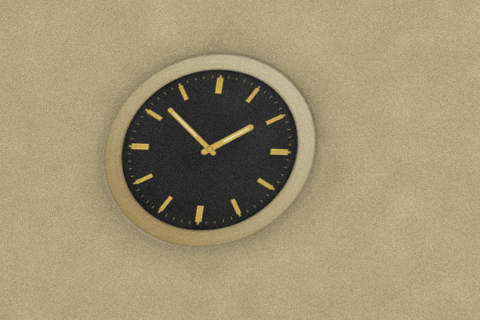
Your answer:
1 h 52 min
